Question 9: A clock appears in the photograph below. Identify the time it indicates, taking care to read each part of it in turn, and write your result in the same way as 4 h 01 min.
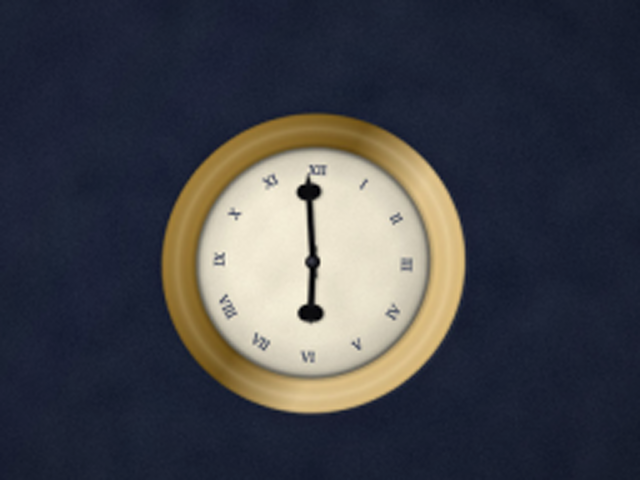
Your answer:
5 h 59 min
